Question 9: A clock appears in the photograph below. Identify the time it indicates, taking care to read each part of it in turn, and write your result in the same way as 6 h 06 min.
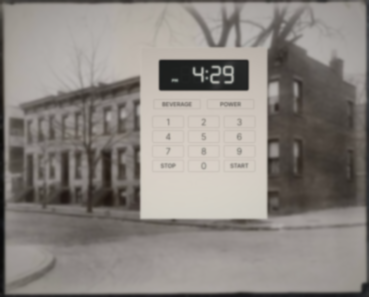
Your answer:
4 h 29 min
